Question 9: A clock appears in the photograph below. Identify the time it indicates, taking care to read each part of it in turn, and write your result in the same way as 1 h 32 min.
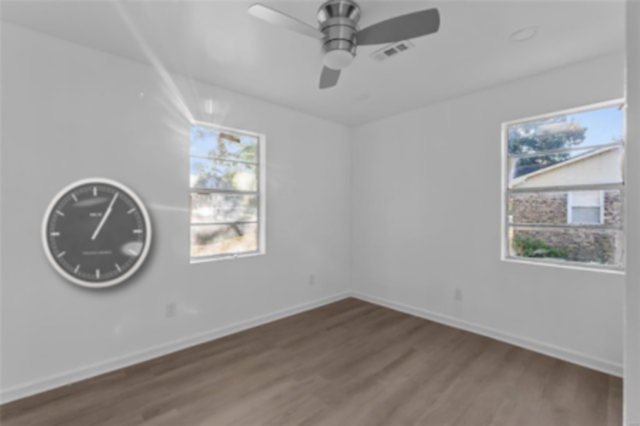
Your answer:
1 h 05 min
